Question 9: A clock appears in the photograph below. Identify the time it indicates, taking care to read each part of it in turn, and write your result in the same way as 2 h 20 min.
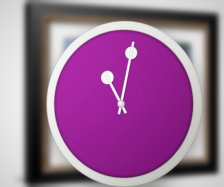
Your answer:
11 h 02 min
